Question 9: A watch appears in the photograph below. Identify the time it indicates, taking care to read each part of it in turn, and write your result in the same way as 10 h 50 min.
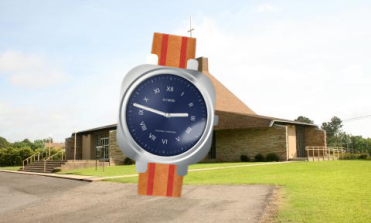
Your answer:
2 h 47 min
